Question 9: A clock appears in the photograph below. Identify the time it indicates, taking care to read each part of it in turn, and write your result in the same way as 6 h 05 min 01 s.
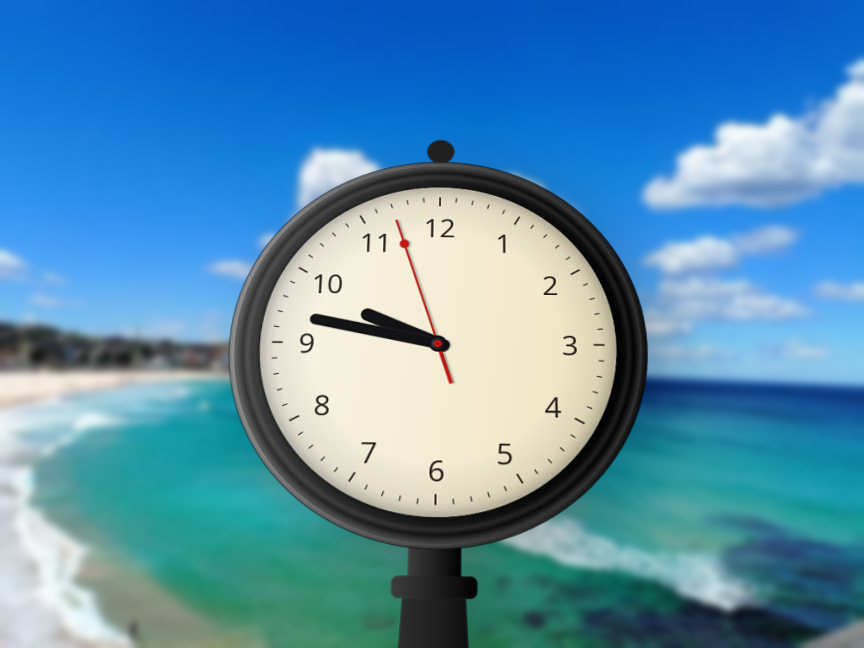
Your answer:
9 h 46 min 57 s
